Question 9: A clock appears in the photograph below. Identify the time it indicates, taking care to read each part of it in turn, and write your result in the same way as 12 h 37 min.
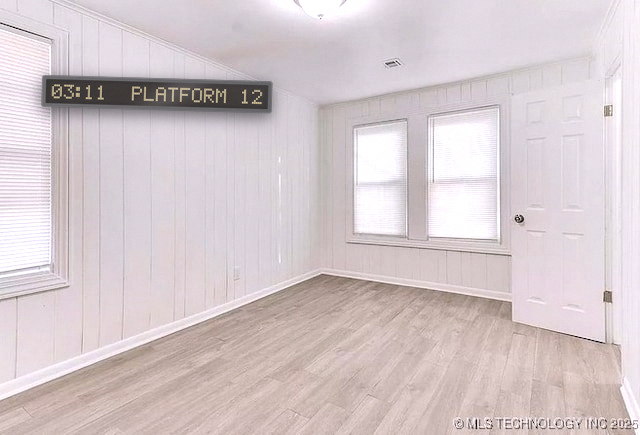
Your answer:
3 h 11 min
